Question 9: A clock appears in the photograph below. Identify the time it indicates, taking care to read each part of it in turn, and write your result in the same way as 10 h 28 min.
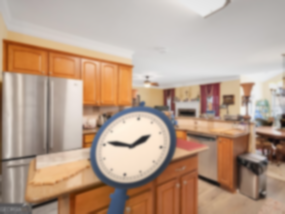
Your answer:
1 h 46 min
